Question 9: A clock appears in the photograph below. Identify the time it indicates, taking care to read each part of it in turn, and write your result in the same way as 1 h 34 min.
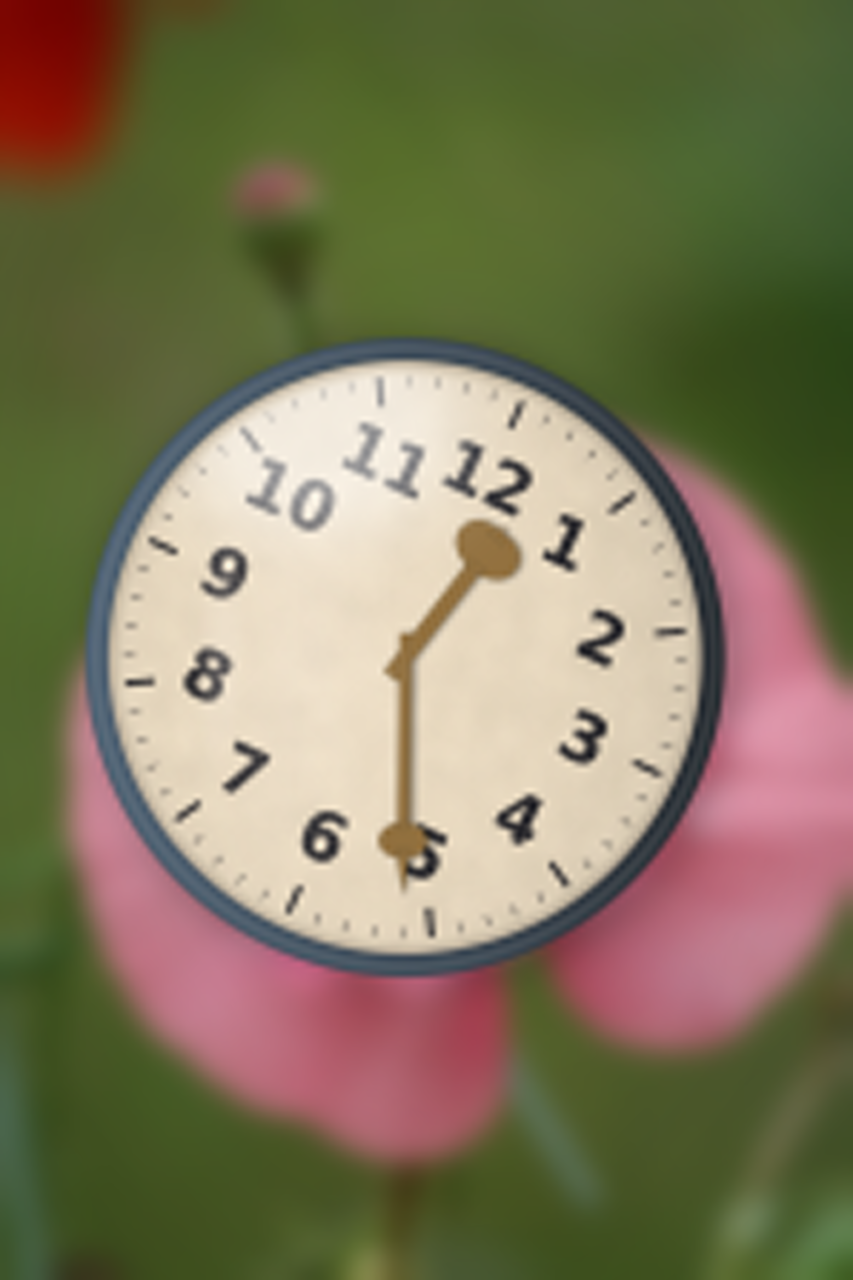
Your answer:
12 h 26 min
